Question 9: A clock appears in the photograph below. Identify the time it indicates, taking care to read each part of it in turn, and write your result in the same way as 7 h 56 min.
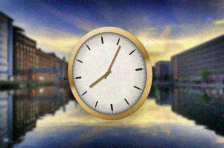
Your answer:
8 h 06 min
